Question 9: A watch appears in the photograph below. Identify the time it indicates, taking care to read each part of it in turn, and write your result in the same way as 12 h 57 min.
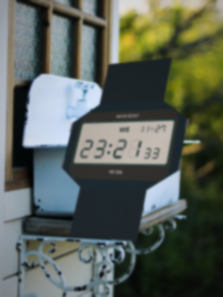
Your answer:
23 h 21 min
